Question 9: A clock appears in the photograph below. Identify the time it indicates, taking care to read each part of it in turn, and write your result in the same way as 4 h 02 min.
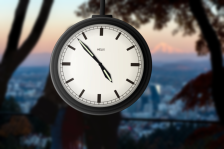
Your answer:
4 h 53 min
